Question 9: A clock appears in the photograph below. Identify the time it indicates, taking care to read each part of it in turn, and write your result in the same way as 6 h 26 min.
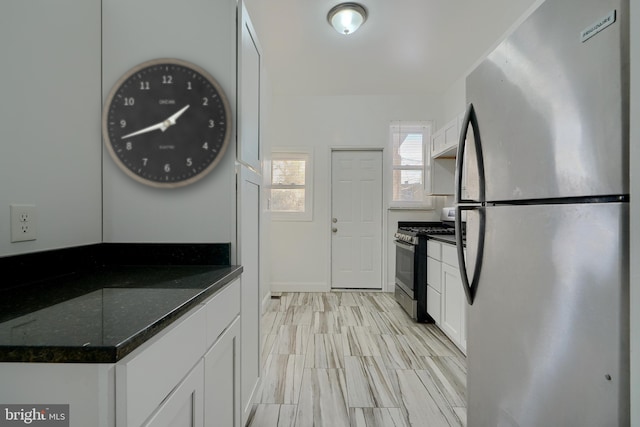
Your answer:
1 h 42 min
